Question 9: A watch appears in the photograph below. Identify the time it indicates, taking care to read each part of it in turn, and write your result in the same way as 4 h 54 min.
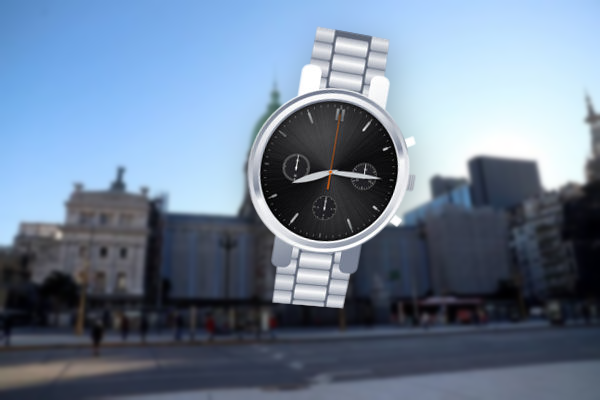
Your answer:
8 h 15 min
